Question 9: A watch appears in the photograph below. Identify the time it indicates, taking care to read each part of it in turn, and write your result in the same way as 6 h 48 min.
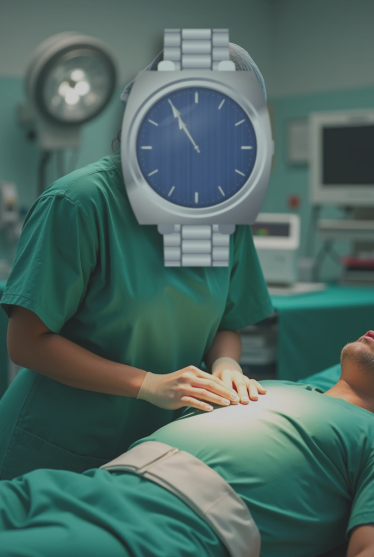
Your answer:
10 h 55 min
